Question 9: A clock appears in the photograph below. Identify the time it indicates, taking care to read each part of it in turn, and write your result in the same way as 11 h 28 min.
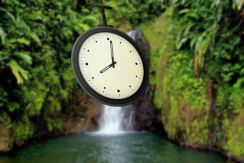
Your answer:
8 h 01 min
